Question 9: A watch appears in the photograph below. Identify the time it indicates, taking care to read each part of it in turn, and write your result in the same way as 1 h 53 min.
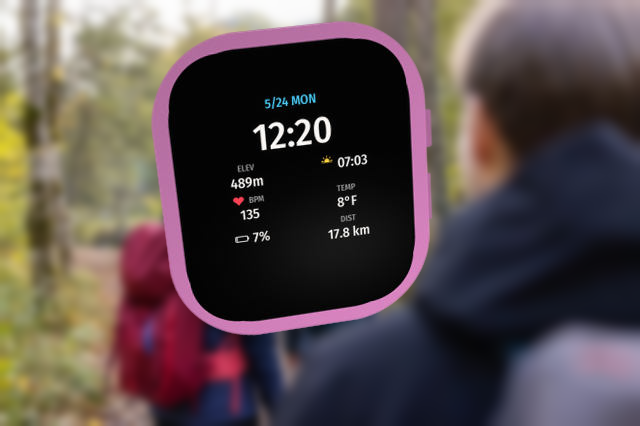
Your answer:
12 h 20 min
